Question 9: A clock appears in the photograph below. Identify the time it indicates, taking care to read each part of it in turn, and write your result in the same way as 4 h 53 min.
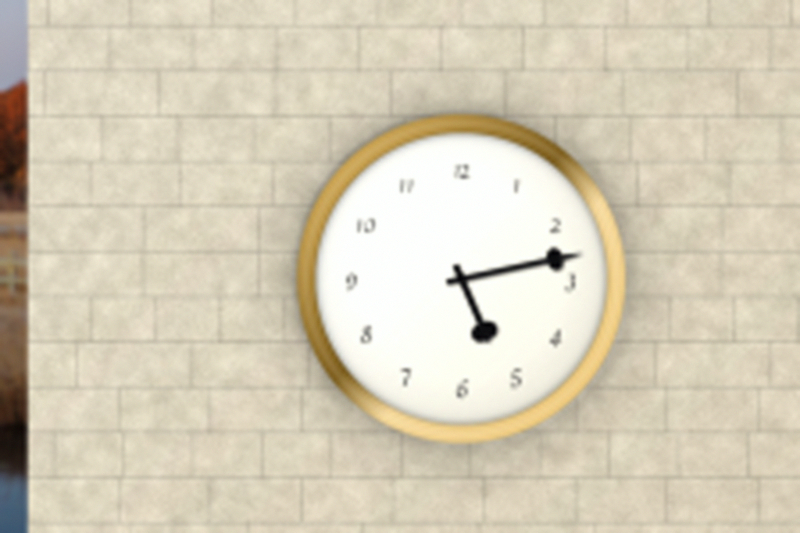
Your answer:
5 h 13 min
